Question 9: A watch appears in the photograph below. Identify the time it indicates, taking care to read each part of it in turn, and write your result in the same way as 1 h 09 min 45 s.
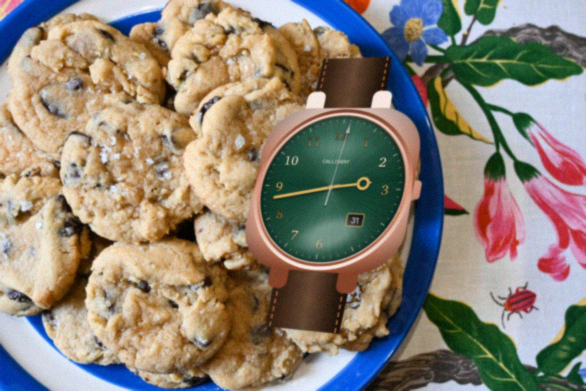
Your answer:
2 h 43 min 01 s
